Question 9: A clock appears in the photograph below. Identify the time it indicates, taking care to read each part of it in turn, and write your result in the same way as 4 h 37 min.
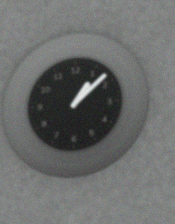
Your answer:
1 h 08 min
